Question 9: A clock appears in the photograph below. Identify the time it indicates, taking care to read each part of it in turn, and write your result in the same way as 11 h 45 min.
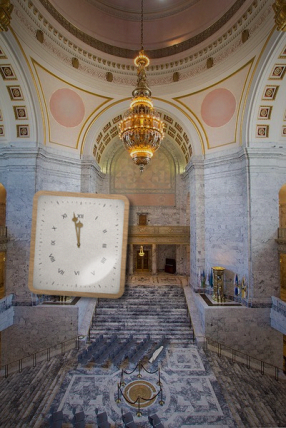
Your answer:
11 h 58 min
